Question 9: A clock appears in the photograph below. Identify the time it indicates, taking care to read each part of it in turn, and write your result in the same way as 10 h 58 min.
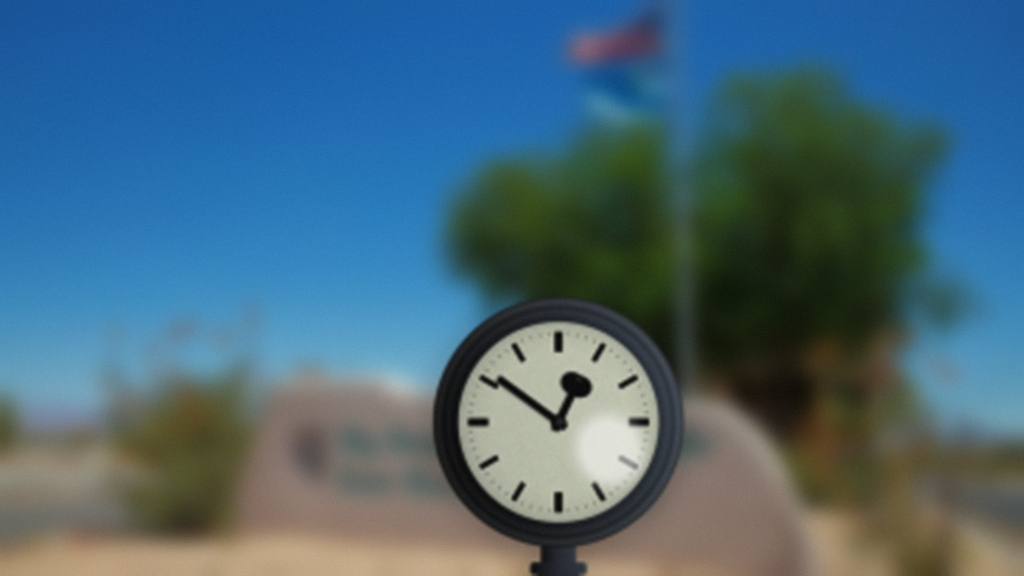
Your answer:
12 h 51 min
